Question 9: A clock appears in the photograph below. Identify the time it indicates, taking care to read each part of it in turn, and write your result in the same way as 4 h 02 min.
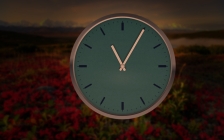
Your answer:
11 h 05 min
